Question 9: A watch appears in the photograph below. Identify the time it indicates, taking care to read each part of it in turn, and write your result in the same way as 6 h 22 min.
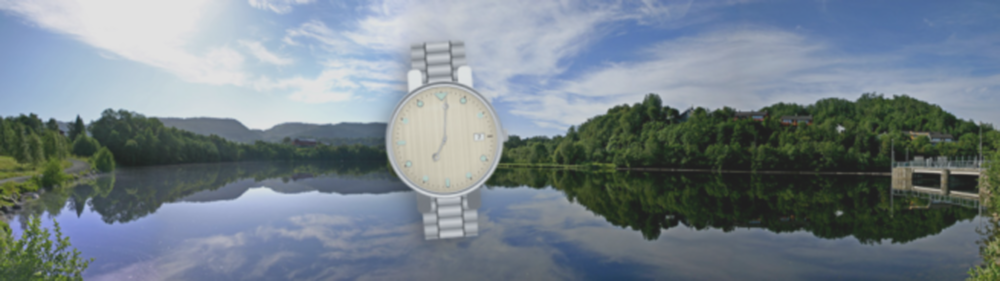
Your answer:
7 h 01 min
